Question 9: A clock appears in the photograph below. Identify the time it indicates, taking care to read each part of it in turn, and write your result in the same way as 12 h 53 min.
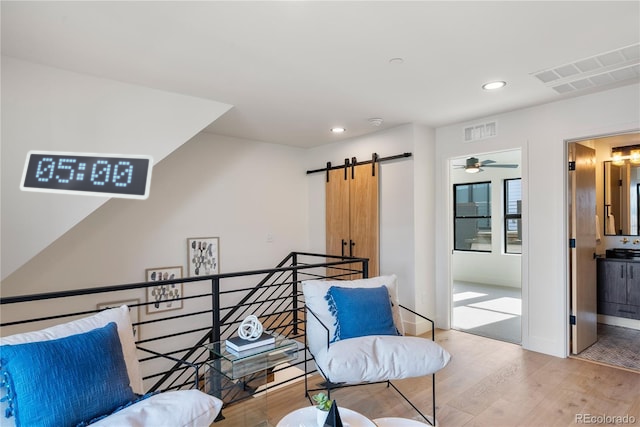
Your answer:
5 h 00 min
